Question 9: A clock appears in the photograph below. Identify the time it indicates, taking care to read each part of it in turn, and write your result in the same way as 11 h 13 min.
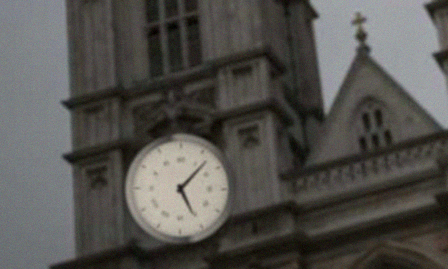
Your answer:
5 h 07 min
